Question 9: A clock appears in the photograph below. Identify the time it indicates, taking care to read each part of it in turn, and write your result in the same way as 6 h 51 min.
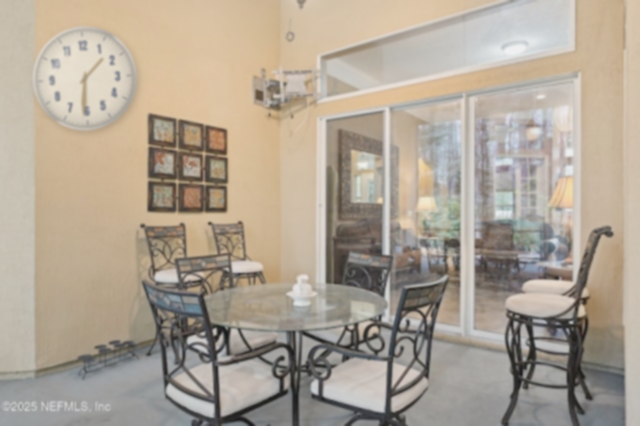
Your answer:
1 h 31 min
